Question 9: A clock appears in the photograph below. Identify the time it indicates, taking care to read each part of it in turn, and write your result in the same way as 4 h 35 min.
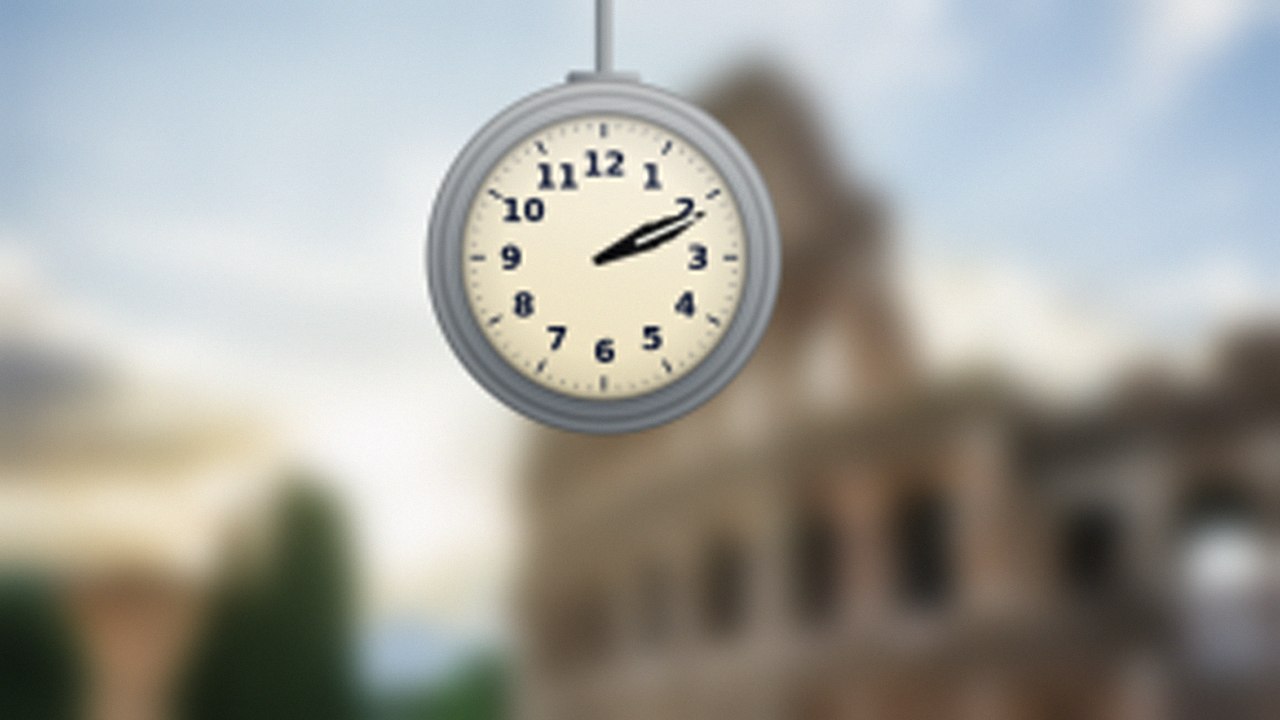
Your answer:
2 h 11 min
